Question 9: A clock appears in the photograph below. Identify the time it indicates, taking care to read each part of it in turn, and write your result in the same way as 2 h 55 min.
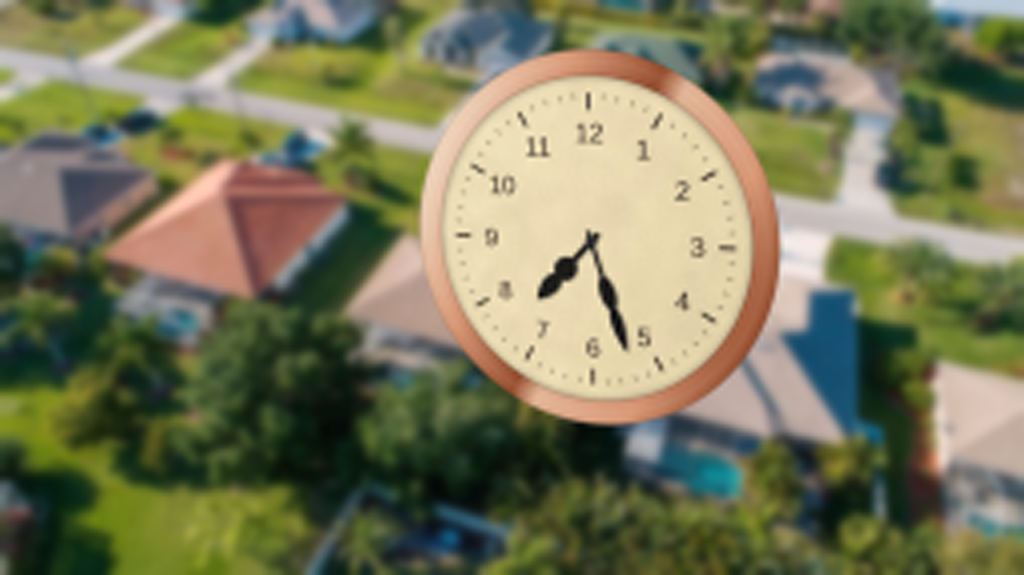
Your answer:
7 h 27 min
